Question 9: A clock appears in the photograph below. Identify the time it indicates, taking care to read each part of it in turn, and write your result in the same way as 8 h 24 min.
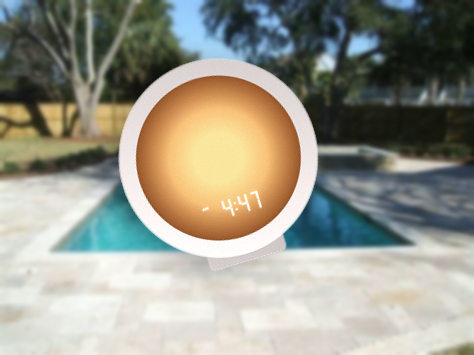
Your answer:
4 h 47 min
